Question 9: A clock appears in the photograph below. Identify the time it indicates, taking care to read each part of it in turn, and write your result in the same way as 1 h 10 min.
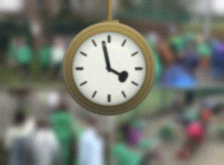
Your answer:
3 h 58 min
